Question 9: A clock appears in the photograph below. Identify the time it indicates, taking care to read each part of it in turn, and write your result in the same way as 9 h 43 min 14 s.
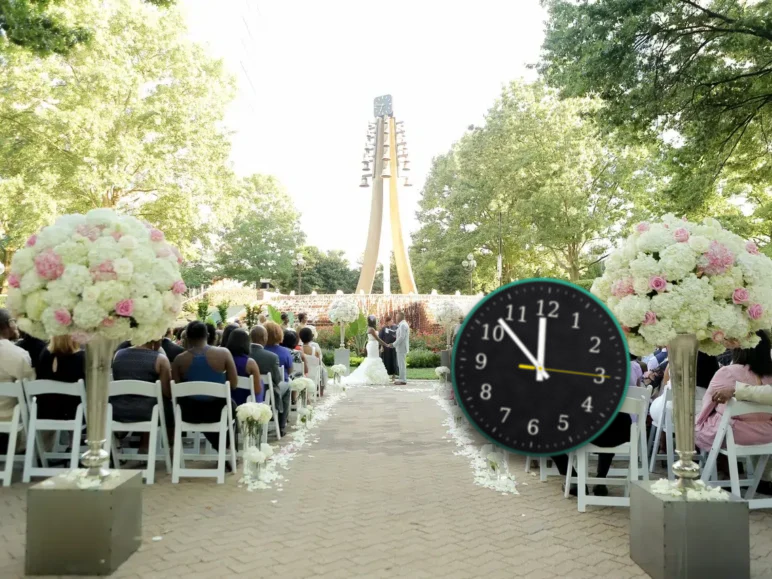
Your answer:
11 h 52 min 15 s
